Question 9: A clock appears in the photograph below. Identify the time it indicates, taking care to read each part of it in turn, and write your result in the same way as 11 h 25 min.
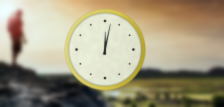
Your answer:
12 h 02 min
